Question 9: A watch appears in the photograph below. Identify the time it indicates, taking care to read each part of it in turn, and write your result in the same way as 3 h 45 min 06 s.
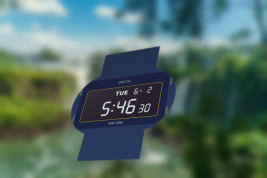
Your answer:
5 h 46 min 30 s
